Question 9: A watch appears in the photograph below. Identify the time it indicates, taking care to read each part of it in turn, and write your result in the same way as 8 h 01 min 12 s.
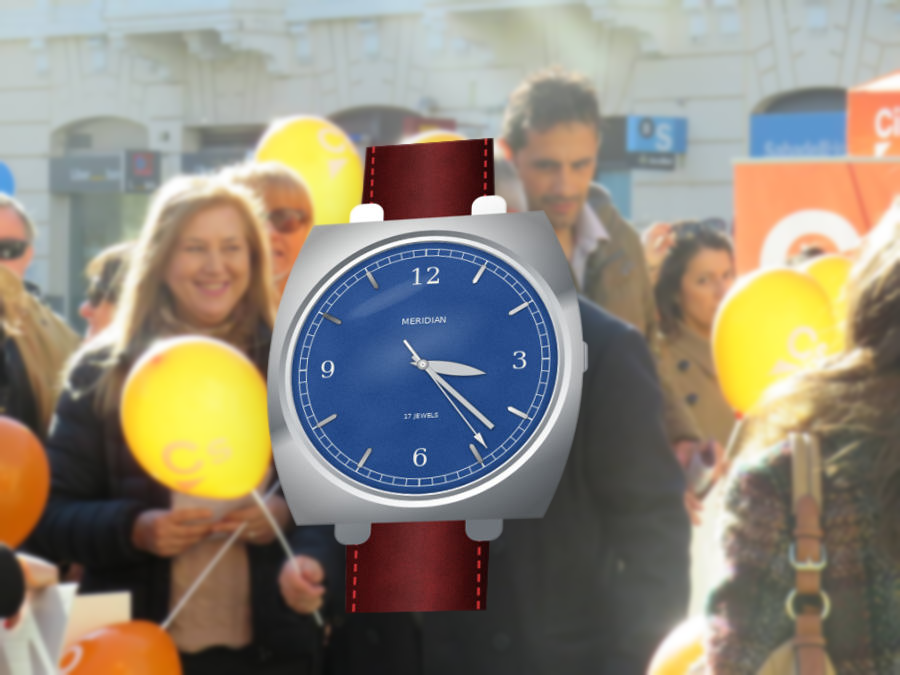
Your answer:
3 h 22 min 24 s
